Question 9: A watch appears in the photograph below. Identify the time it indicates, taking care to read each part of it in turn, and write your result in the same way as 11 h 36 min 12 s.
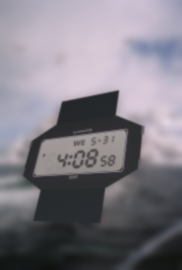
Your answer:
4 h 08 min 58 s
